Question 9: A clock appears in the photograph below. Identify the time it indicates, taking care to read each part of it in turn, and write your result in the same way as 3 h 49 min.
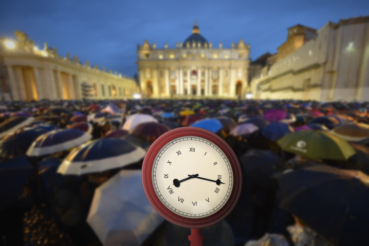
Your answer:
8 h 17 min
